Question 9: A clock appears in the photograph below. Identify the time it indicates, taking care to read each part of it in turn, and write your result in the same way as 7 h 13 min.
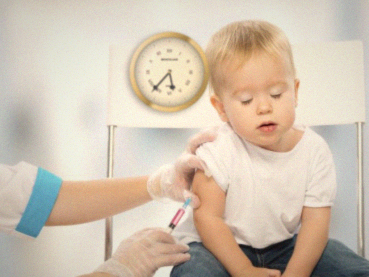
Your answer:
5 h 37 min
